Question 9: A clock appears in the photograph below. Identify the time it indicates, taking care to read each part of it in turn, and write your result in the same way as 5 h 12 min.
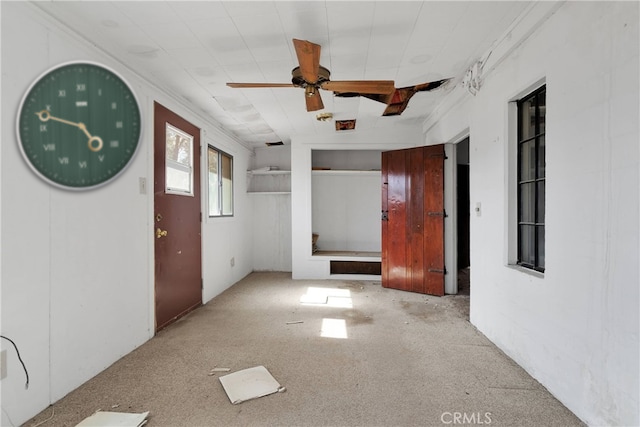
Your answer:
4 h 48 min
